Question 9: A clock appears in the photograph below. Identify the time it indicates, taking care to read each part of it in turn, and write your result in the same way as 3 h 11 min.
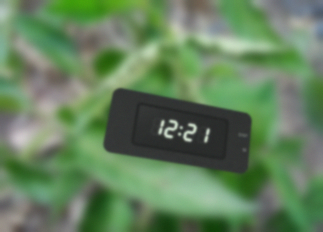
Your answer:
12 h 21 min
